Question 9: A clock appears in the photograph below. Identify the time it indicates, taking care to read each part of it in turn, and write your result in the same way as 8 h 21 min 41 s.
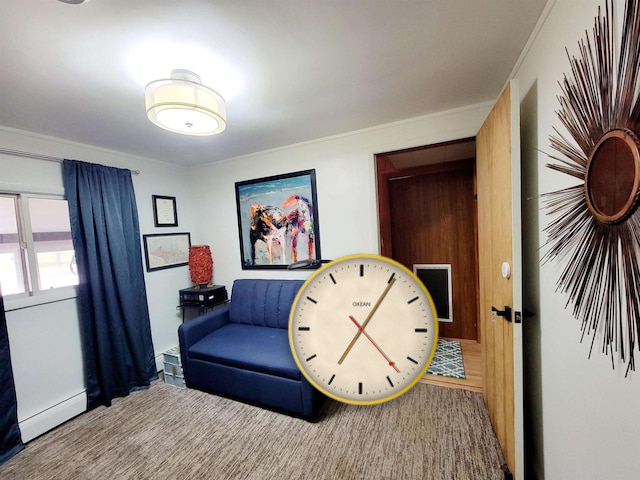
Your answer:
7 h 05 min 23 s
